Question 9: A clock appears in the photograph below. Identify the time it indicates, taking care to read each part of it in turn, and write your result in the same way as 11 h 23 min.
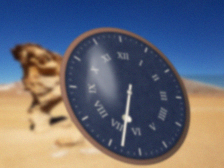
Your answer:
6 h 33 min
